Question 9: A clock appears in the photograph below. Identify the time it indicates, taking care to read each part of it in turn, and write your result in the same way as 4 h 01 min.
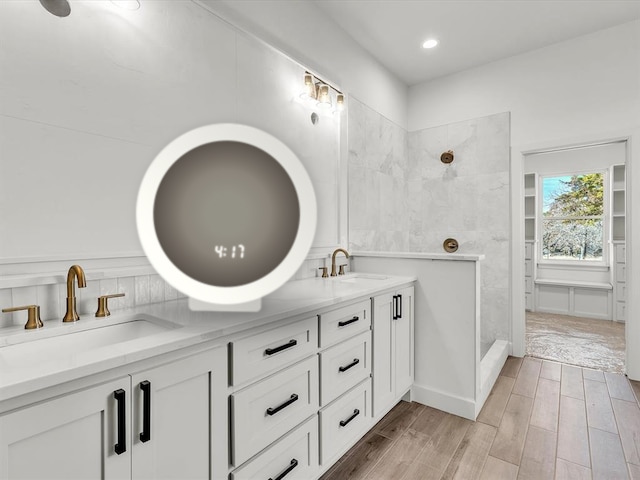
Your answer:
4 h 17 min
